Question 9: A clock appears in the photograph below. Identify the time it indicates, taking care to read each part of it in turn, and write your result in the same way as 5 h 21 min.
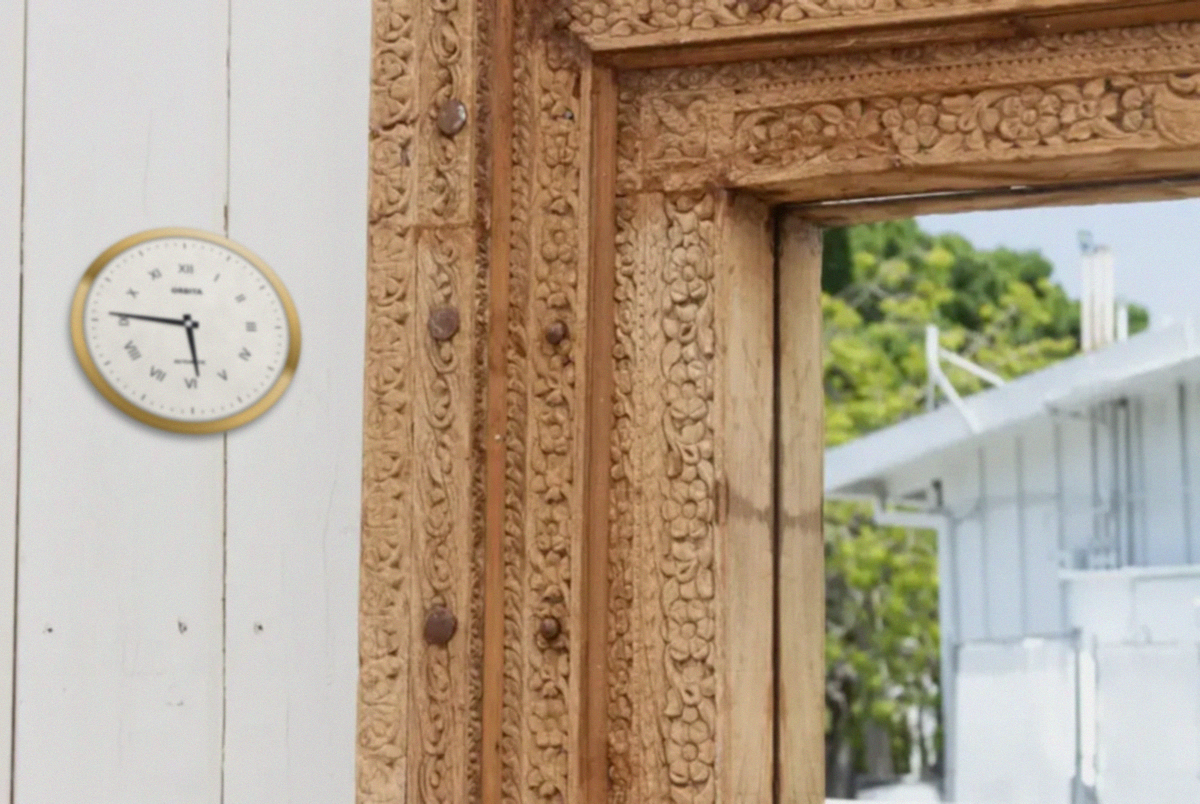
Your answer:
5 h 46 min
